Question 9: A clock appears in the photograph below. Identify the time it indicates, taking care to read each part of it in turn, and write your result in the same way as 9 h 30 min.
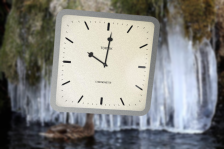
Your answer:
10 h 01 min
